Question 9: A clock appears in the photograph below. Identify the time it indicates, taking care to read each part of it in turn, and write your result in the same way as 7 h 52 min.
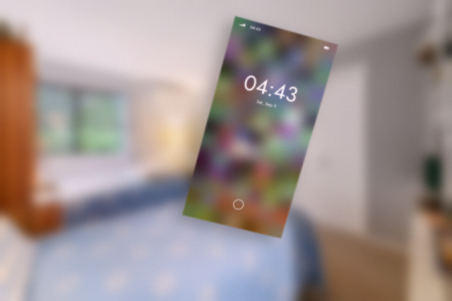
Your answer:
4 h 43 min
